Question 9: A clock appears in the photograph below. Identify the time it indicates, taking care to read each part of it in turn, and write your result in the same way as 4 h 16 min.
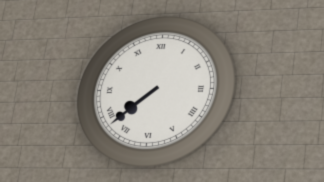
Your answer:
7 h 38 min
